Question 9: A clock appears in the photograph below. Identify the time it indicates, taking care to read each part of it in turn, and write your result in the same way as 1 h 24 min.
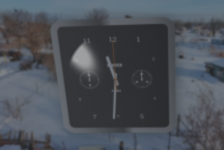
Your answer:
11 h 31 min
